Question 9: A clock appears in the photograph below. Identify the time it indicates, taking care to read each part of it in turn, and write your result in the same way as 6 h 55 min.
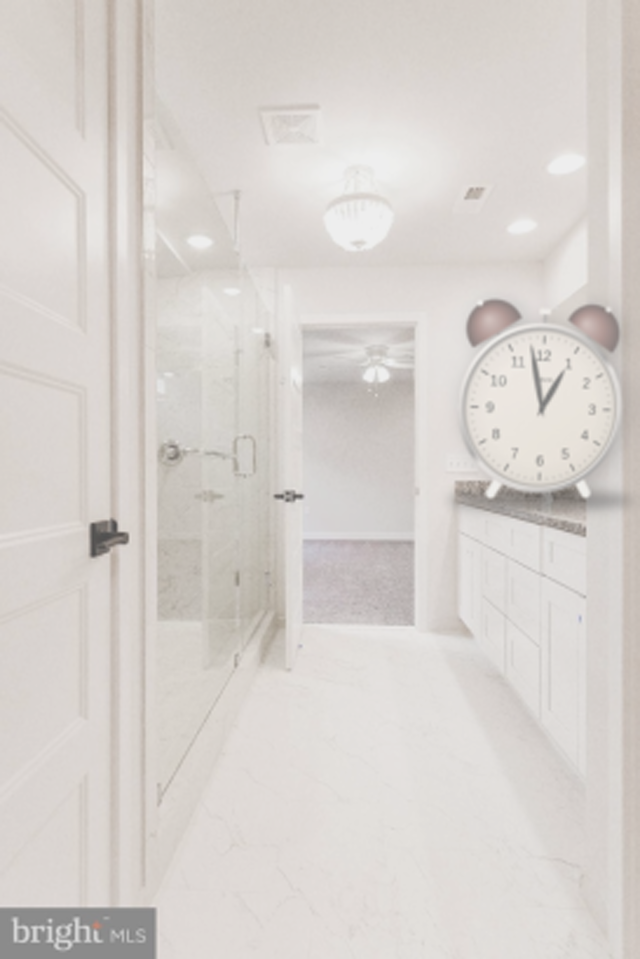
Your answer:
12 h 58 min
